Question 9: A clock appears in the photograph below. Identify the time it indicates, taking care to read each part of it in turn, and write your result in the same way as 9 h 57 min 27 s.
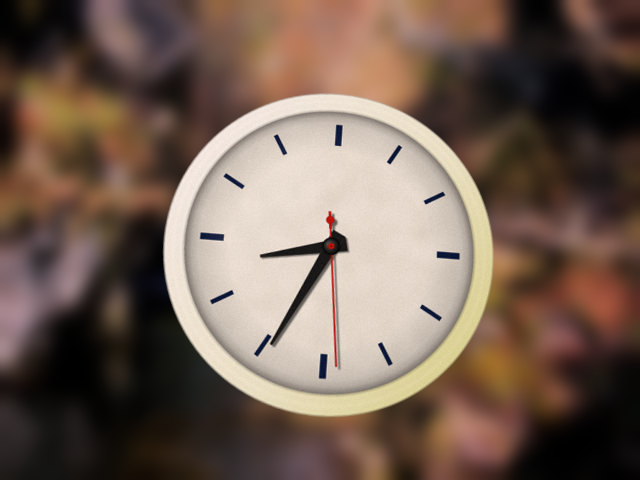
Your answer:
8 h 34 min 29 s
